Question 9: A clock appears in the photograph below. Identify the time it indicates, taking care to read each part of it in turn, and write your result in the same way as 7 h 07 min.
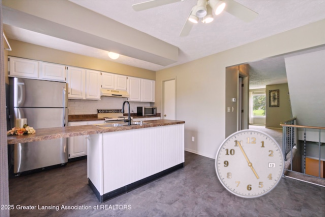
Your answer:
4 h 55 min
